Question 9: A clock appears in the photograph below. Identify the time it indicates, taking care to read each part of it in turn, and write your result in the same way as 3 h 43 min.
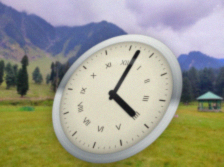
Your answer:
4 h 02 min
